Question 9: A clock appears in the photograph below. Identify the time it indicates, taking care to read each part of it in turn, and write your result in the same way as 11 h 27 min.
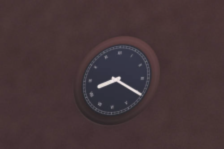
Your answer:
8 h 20 min
